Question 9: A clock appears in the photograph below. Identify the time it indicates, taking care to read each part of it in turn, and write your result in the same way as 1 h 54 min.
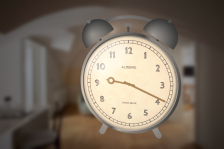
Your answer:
9 h 19 min
